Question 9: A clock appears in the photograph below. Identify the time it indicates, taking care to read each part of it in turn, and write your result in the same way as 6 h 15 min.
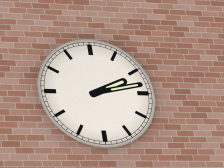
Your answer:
2 h 13 min
